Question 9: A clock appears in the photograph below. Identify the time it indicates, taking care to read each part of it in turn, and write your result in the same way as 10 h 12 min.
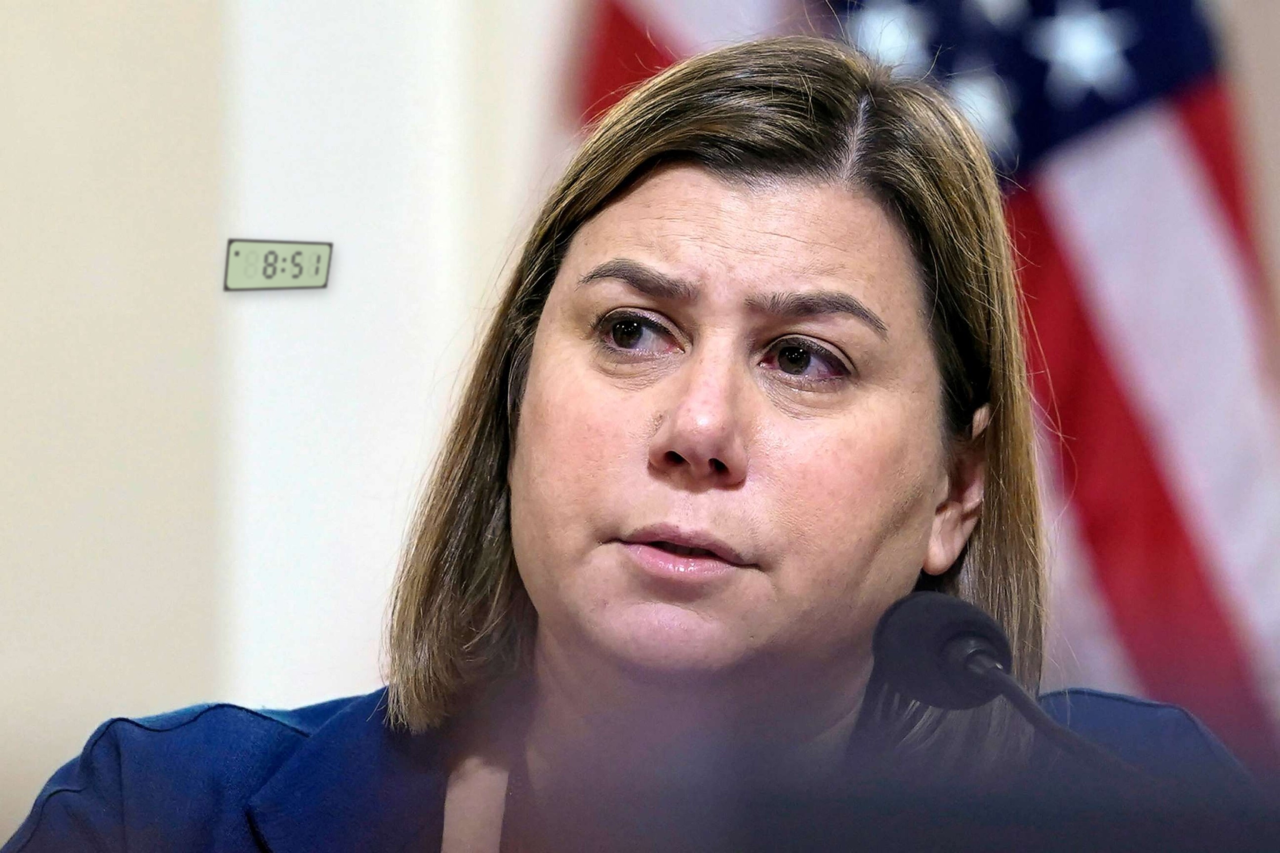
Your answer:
8 h 51 min
